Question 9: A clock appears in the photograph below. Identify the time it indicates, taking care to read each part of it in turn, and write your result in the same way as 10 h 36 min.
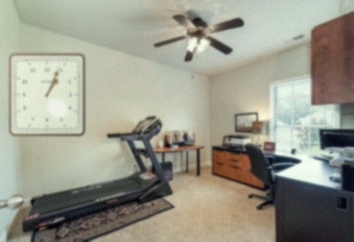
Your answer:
1 h 04 min
